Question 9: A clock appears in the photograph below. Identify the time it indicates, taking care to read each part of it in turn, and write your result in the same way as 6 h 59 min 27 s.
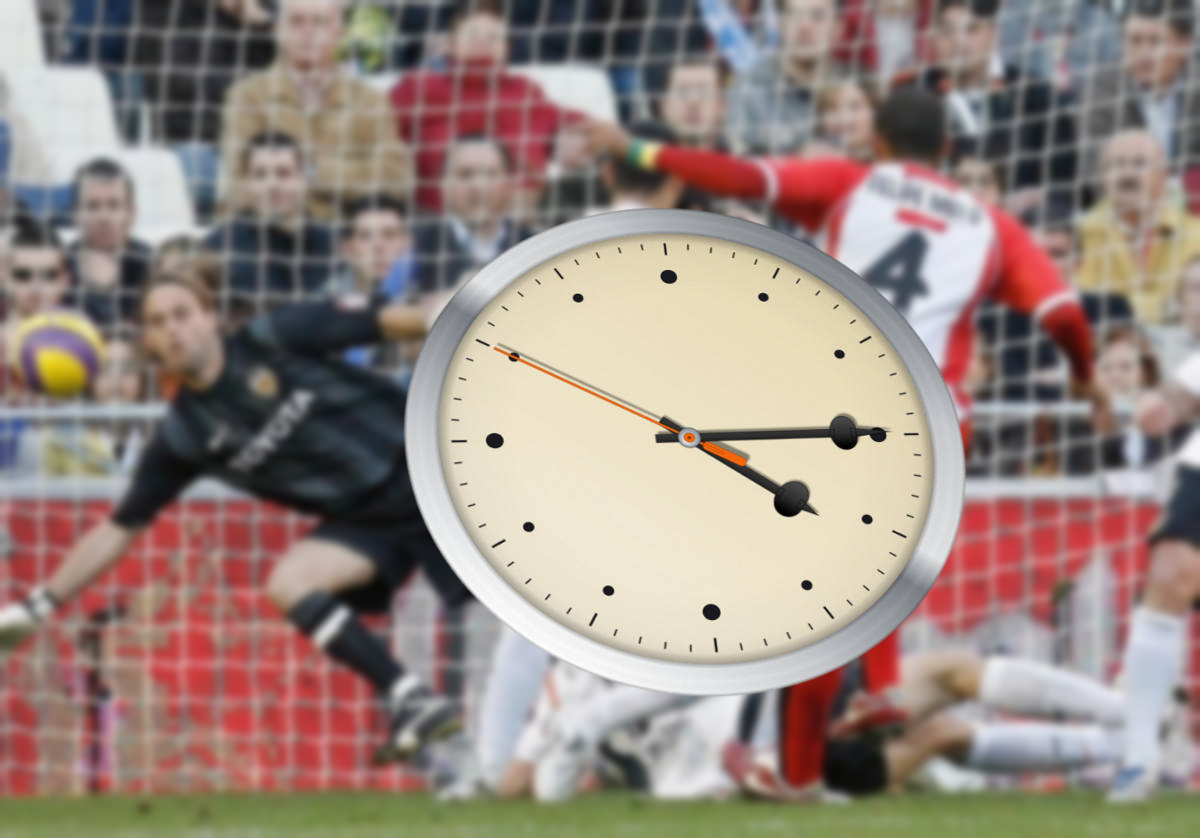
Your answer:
4 h 14 min 50 s
